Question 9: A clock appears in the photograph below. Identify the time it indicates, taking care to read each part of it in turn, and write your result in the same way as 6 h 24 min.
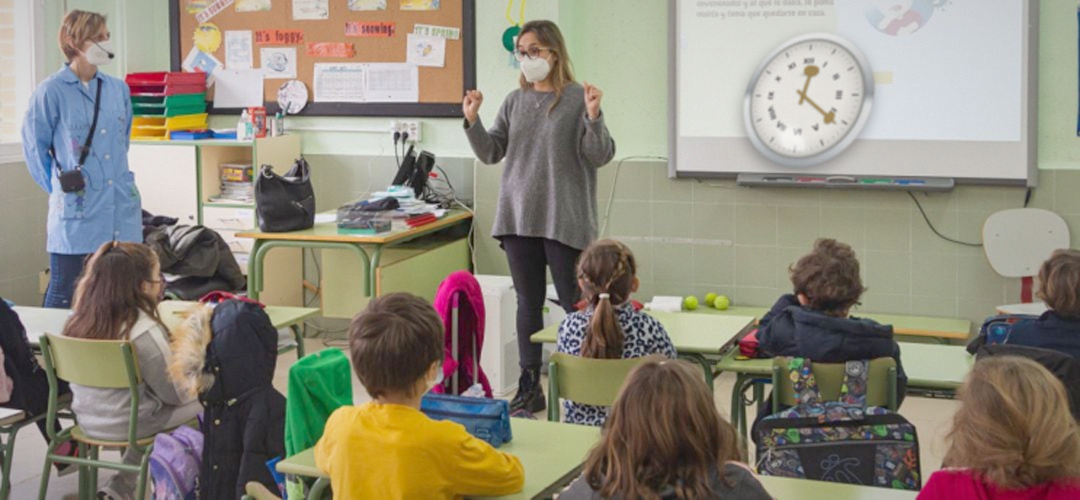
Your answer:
12 h 21 min
